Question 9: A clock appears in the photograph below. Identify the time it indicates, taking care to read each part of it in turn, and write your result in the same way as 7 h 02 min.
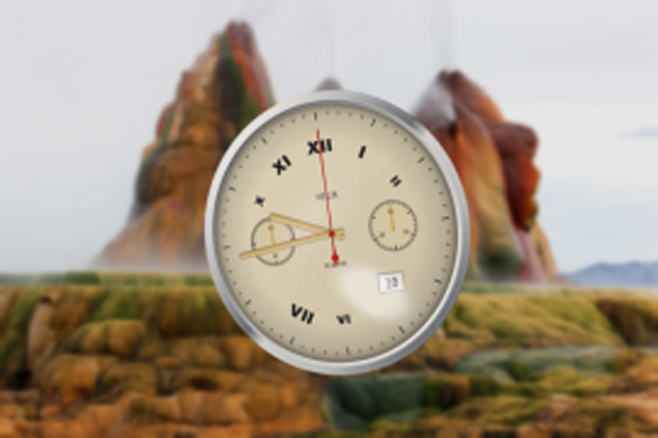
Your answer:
9 h 44 min
